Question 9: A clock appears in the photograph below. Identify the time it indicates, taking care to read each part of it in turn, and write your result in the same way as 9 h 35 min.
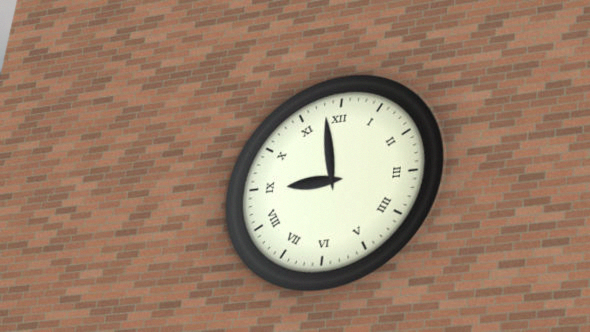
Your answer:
8 h 58 min
